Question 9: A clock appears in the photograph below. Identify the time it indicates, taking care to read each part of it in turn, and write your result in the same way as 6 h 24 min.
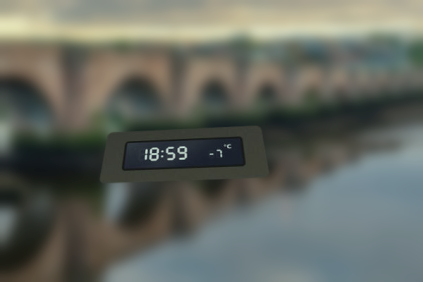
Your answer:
18 h 59 min
